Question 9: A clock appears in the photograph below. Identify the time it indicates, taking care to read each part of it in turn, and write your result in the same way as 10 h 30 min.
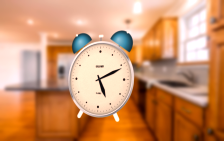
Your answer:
5 h 11 min
